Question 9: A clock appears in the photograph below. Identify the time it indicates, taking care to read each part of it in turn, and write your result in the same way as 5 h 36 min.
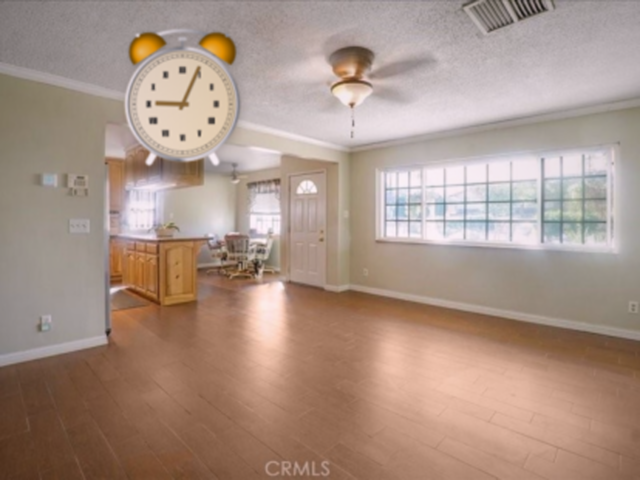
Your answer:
9 h 04 min
